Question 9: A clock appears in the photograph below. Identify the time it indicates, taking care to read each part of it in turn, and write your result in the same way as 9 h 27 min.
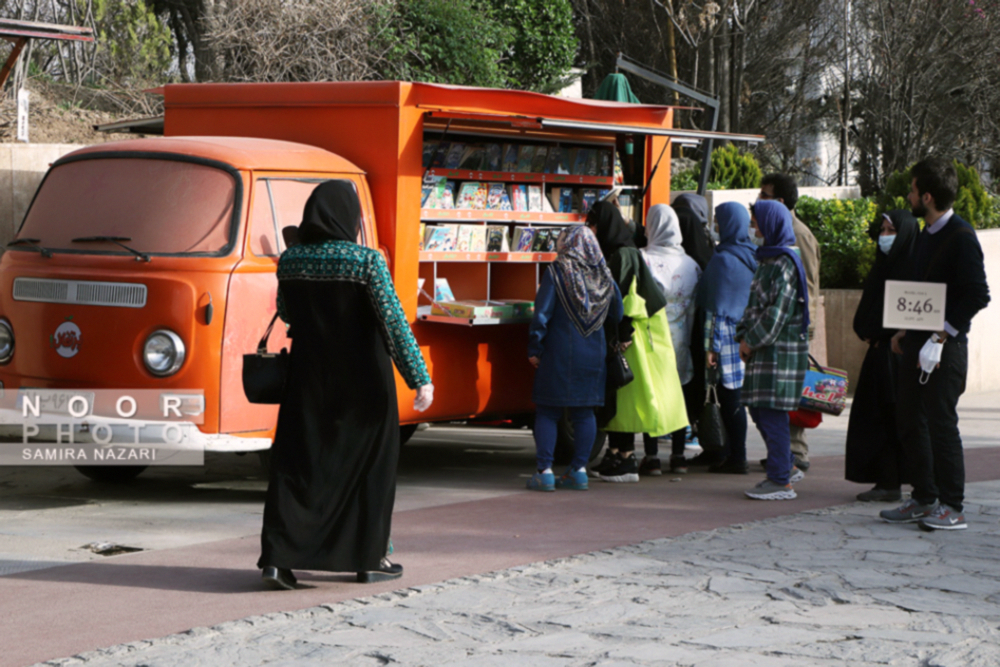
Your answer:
8 h 46 min
